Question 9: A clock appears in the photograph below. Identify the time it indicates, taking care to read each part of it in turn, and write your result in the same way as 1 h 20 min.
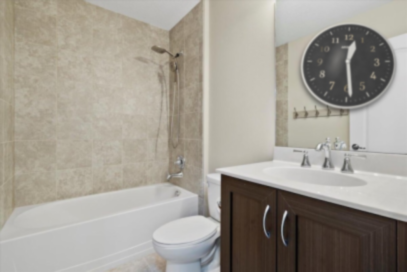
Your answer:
12 h 29 min
